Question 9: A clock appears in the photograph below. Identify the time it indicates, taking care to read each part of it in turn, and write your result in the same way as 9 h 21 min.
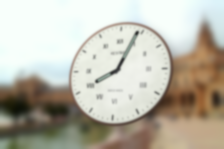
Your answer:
8 h 04 min
